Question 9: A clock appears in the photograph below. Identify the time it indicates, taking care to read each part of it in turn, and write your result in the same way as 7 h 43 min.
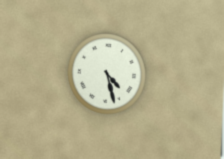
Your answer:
4 h 27 min
